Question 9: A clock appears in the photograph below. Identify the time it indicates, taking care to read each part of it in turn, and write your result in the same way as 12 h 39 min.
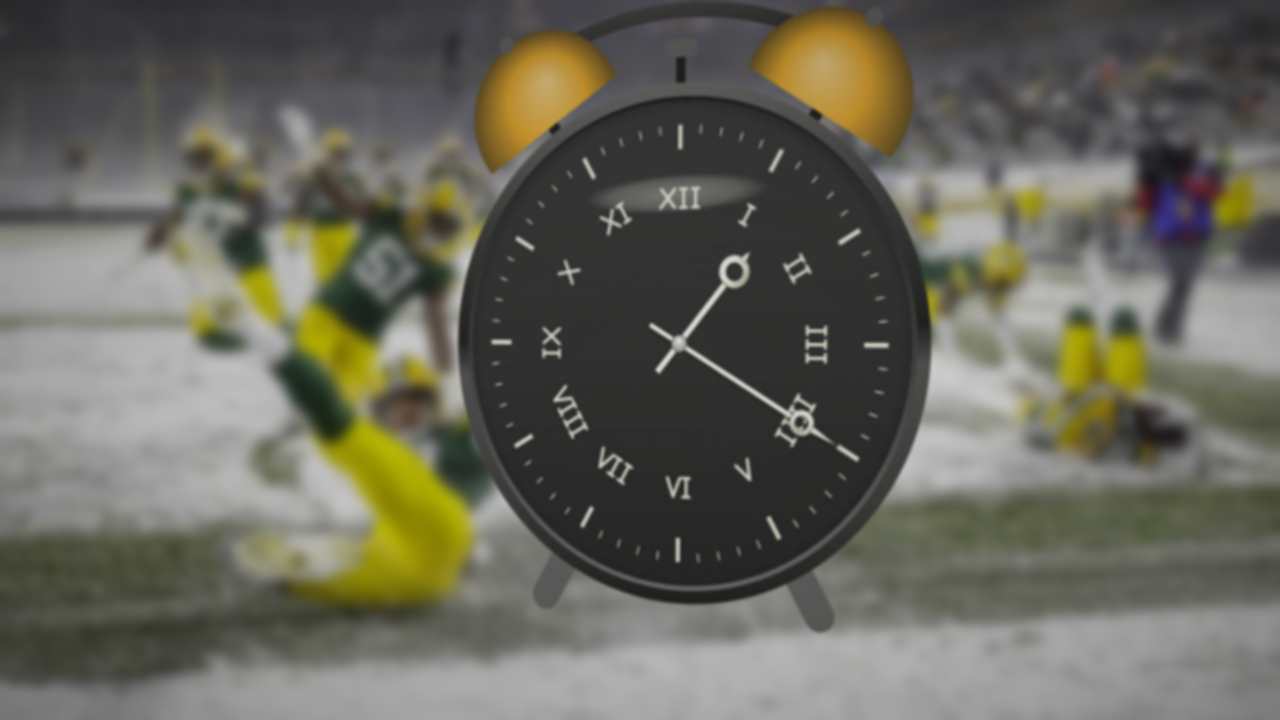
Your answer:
1 h 20 min
